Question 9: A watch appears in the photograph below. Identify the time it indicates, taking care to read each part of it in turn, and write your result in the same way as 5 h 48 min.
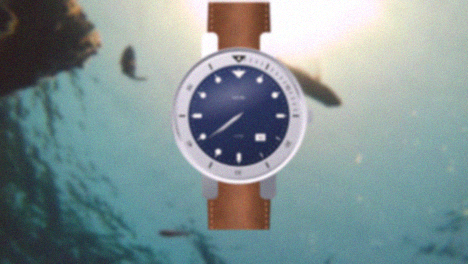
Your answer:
7 h 39 min
